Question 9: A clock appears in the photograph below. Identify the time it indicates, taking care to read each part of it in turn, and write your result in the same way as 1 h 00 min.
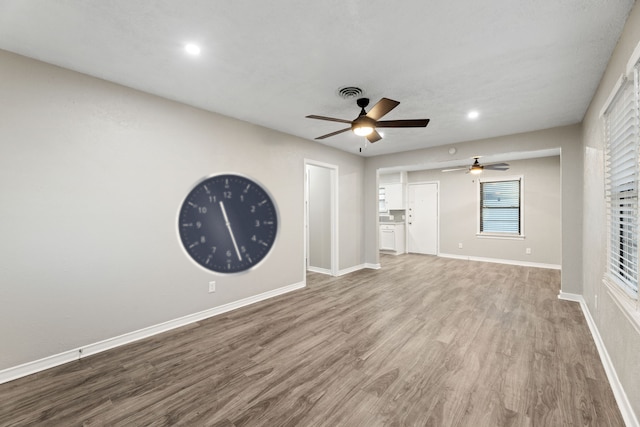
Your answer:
11 h 27 min
